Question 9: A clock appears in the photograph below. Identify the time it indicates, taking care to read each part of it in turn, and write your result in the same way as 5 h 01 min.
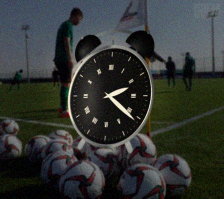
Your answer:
2 h 21 min
